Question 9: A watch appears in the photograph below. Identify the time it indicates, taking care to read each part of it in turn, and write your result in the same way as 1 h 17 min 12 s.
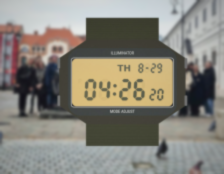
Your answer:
4 h 26 min 20 s
